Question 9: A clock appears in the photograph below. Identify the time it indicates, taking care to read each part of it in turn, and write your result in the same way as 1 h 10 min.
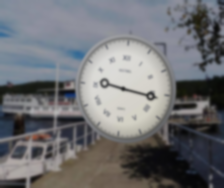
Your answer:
9 h 16 min
